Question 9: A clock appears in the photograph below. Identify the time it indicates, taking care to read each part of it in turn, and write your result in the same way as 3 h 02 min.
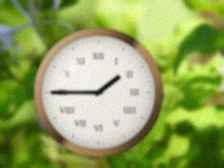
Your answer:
1 h 45 min
